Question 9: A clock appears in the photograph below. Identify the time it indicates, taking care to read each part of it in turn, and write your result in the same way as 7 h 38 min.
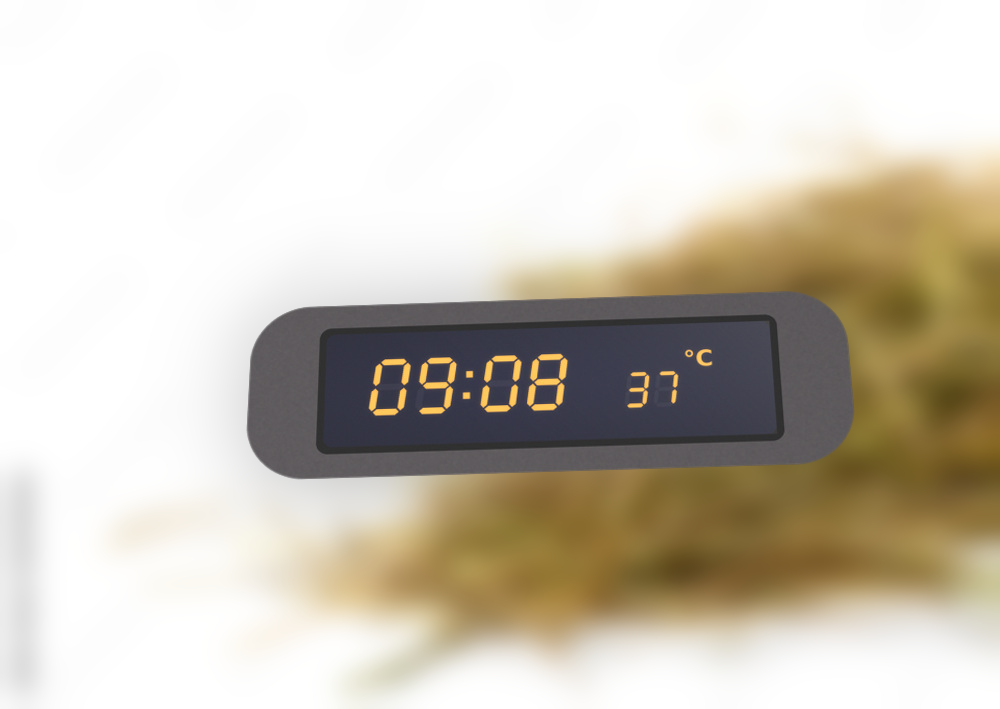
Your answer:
9 h 08 min
